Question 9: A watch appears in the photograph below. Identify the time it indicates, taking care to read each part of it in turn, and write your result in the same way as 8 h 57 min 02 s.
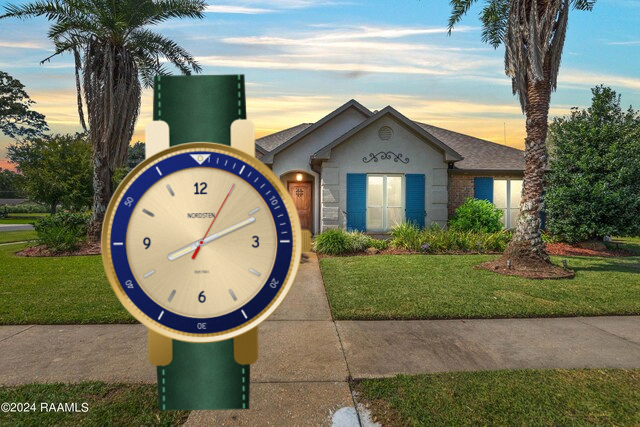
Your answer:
8 h 11 min 05 s
